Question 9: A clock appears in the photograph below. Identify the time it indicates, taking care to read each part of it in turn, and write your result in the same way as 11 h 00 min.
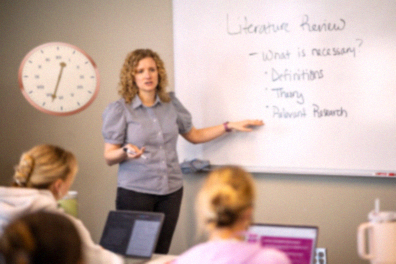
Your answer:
12 h 33 min
